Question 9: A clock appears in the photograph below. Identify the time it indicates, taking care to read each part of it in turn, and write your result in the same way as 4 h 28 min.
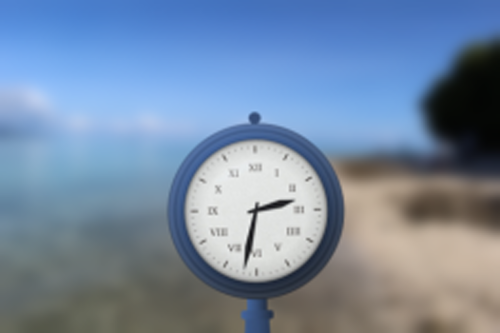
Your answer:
2 h 32 min
